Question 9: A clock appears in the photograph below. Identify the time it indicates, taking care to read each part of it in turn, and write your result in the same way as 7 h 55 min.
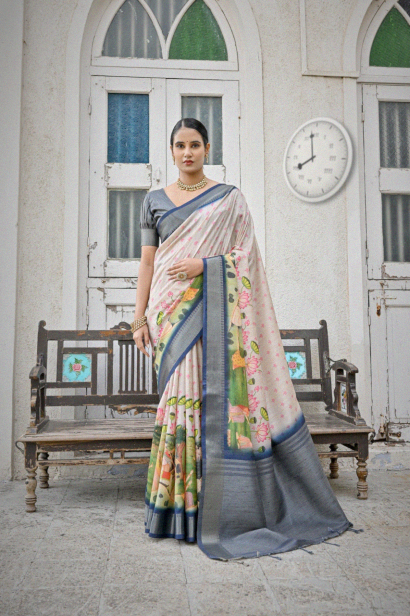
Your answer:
7 h 58 min
